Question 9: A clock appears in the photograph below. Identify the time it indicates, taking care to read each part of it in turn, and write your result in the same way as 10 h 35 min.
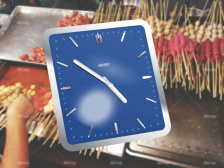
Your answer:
4 h 52 min
